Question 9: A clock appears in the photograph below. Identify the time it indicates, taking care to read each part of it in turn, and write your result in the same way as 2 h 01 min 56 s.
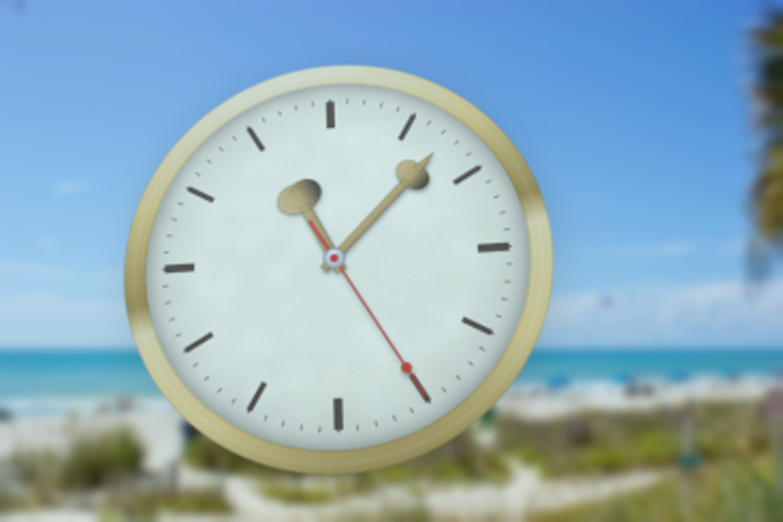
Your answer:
11 h 07 min 25 s
